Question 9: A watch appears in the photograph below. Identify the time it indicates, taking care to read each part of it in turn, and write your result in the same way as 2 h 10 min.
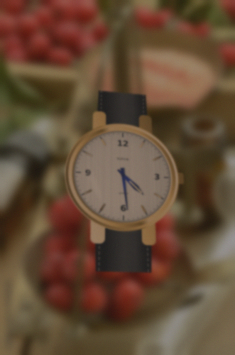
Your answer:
4 h 29 min
